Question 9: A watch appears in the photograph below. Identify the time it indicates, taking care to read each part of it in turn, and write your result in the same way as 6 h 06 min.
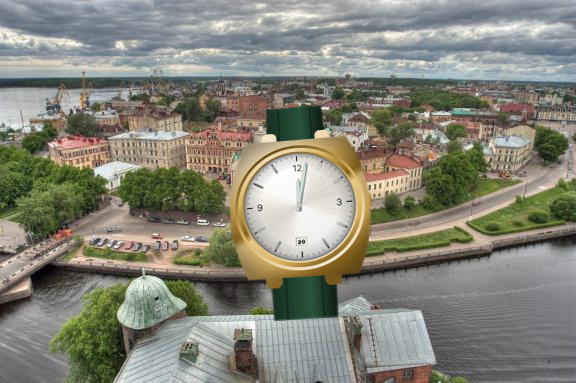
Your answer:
12 h 02 min
